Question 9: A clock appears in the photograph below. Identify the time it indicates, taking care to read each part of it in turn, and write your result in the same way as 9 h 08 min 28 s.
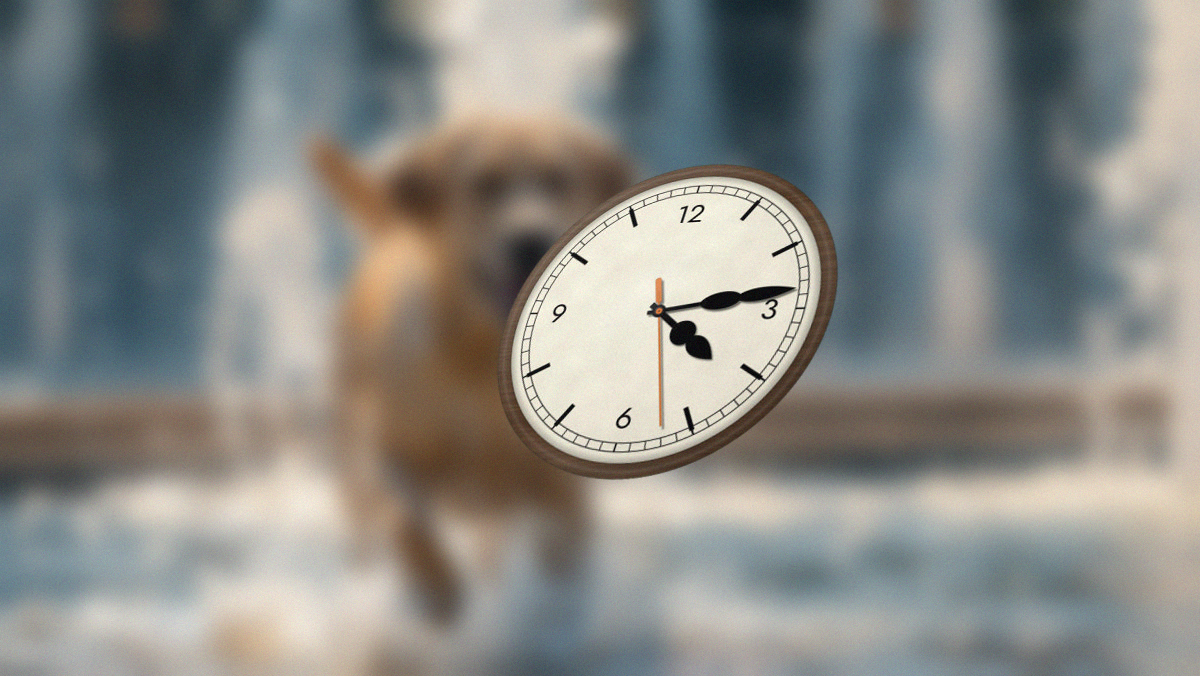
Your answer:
4 h 13 min 27 s
